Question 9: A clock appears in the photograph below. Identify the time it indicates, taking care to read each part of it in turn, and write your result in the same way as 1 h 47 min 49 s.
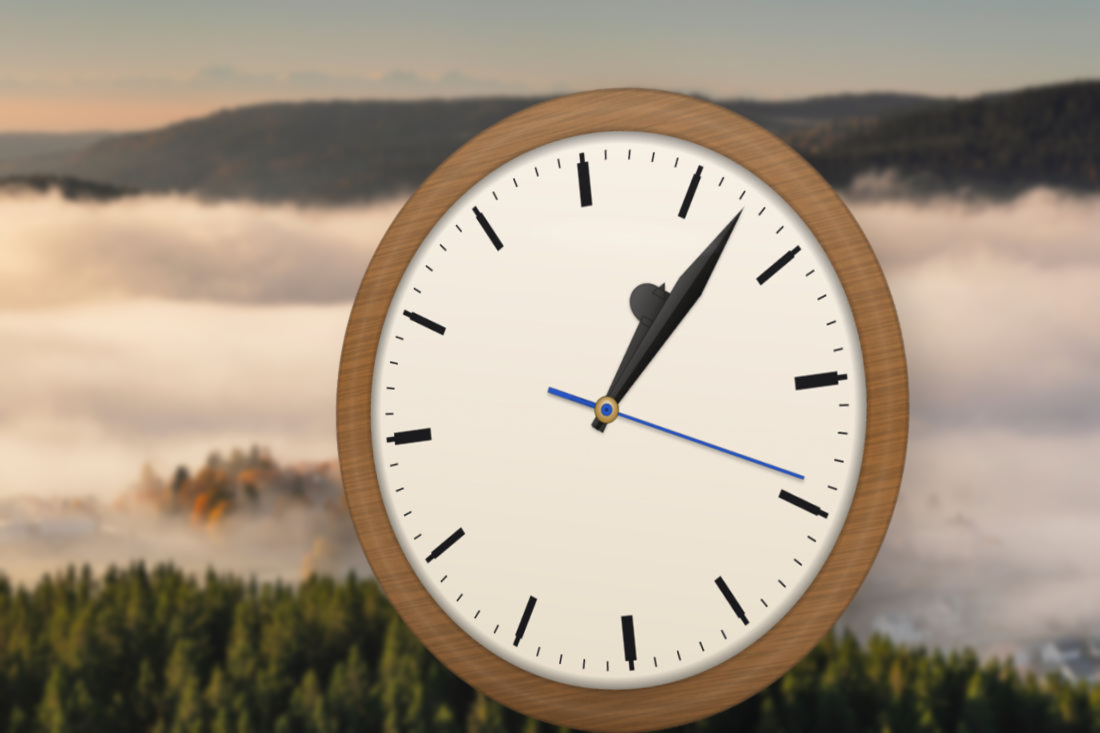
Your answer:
1 h 07 min 19 s
